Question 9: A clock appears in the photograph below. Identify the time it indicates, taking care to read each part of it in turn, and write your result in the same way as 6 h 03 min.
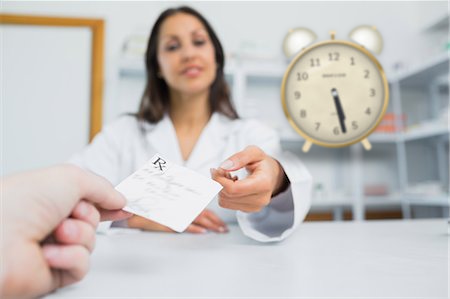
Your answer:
5 h 28 min
